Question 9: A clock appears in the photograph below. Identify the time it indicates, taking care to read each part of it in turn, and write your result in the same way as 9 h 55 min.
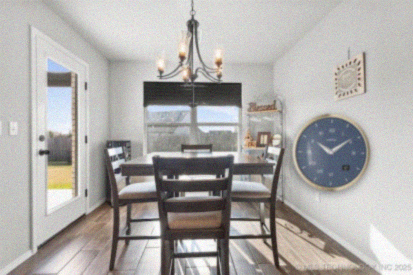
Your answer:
10 h 09 min
